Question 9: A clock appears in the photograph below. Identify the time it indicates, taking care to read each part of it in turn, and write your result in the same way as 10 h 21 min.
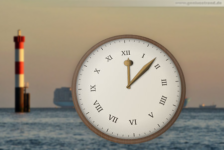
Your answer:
12 h 08 min
